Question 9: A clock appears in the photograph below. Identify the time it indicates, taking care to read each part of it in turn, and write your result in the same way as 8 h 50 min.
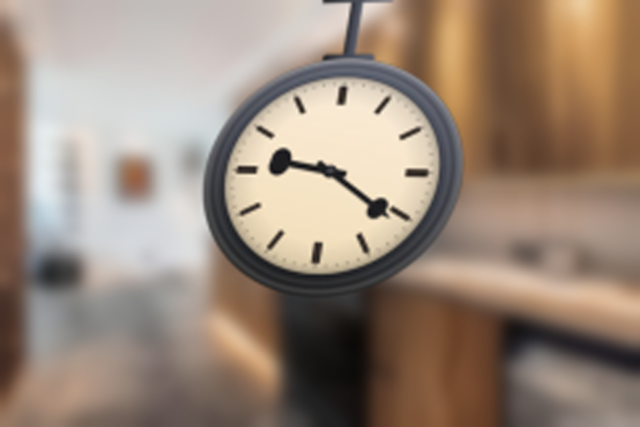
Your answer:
9 h 21 min
